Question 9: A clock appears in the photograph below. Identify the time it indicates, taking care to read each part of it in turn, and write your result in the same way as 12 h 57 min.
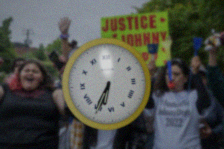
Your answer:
6 h 35 min
